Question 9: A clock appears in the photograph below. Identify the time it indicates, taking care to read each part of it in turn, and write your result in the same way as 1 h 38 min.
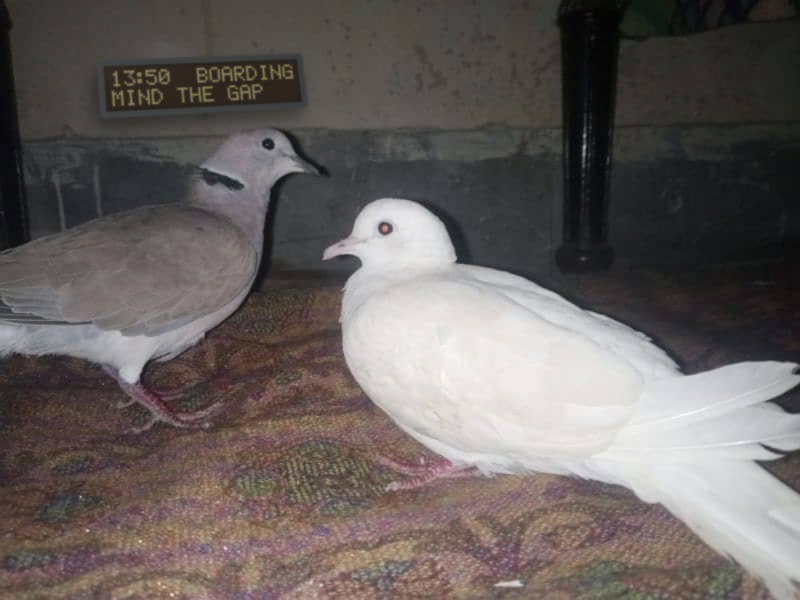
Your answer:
13 h 50 min
